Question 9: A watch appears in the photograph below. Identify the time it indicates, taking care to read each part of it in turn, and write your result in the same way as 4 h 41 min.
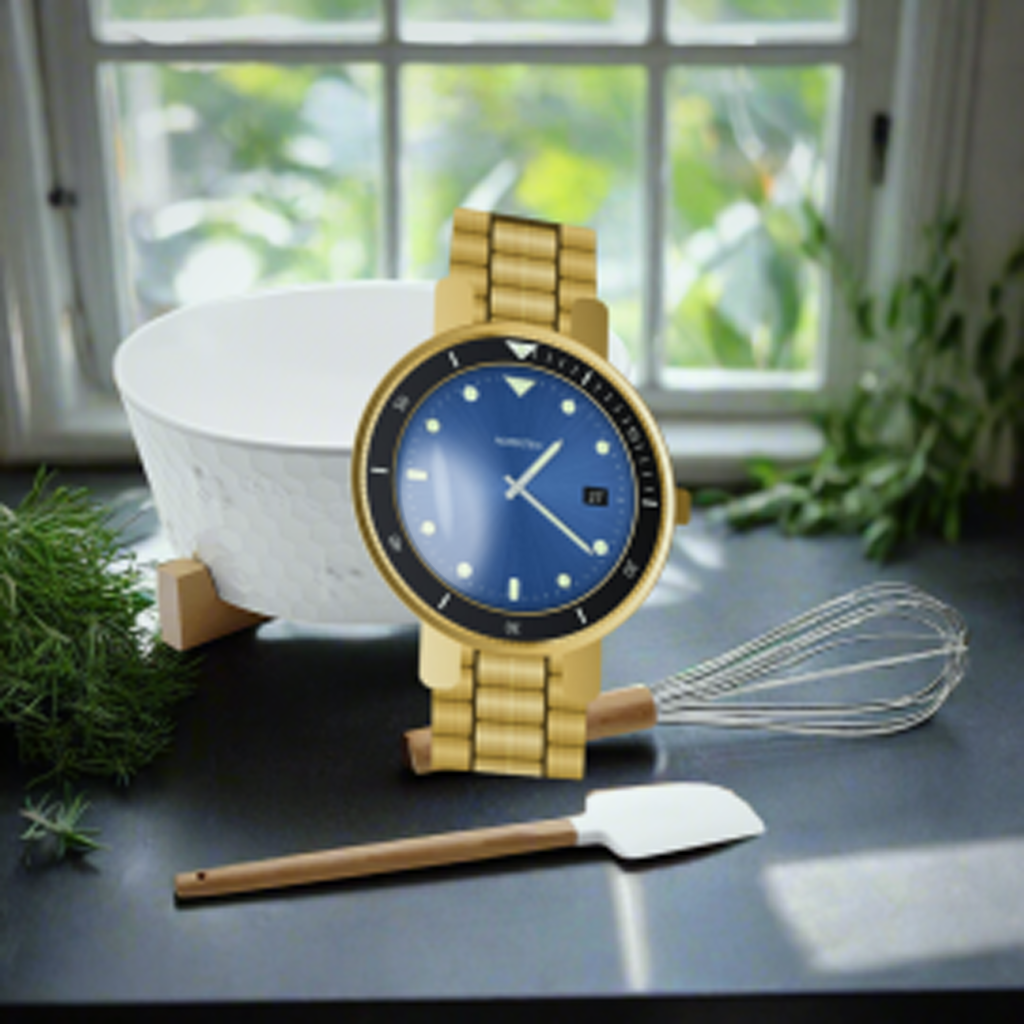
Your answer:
1 h 21 min
